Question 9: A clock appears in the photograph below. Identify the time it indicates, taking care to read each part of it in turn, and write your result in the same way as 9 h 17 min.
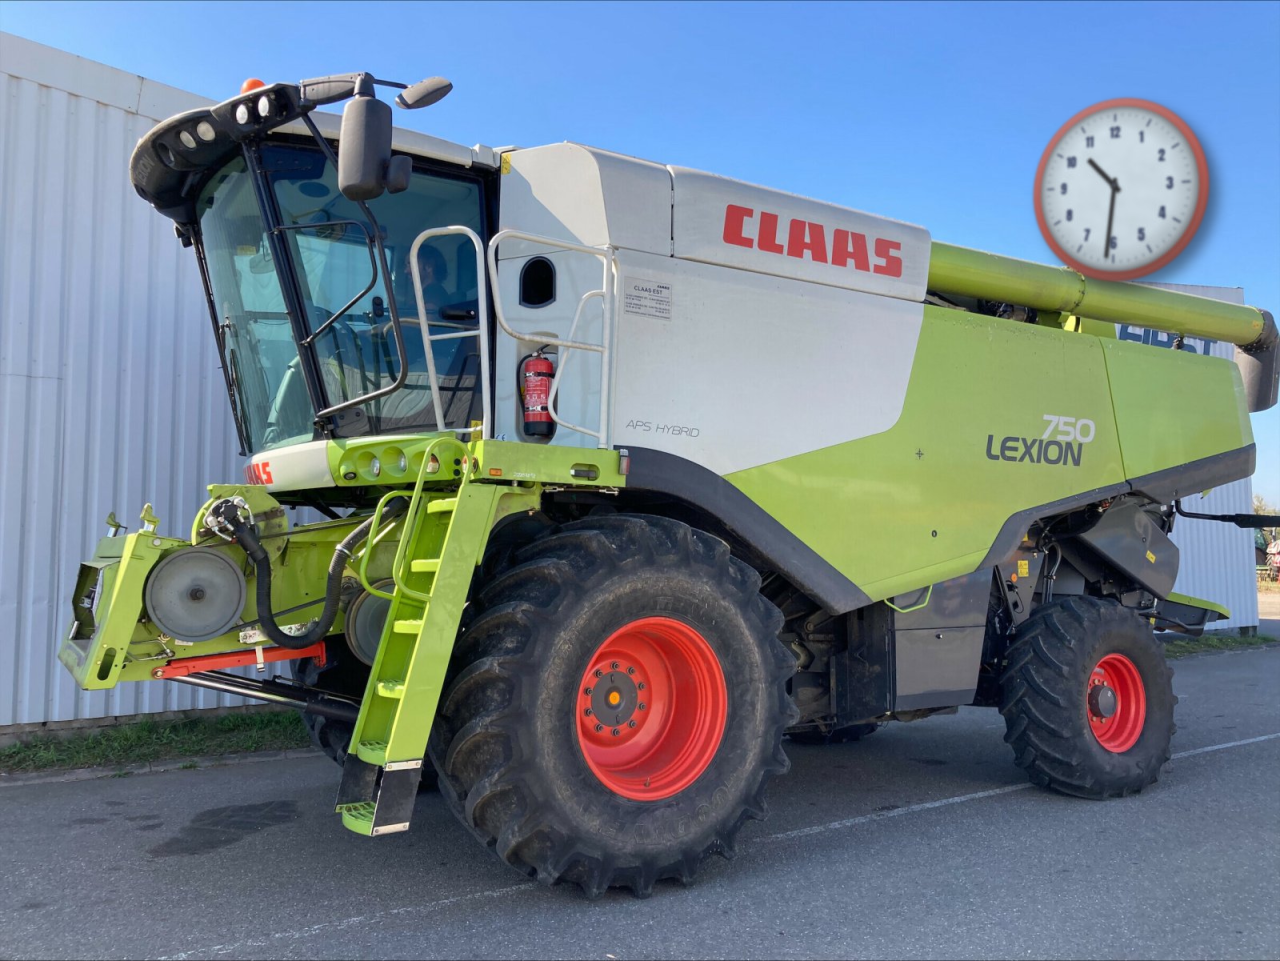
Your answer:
10 h 31 min
